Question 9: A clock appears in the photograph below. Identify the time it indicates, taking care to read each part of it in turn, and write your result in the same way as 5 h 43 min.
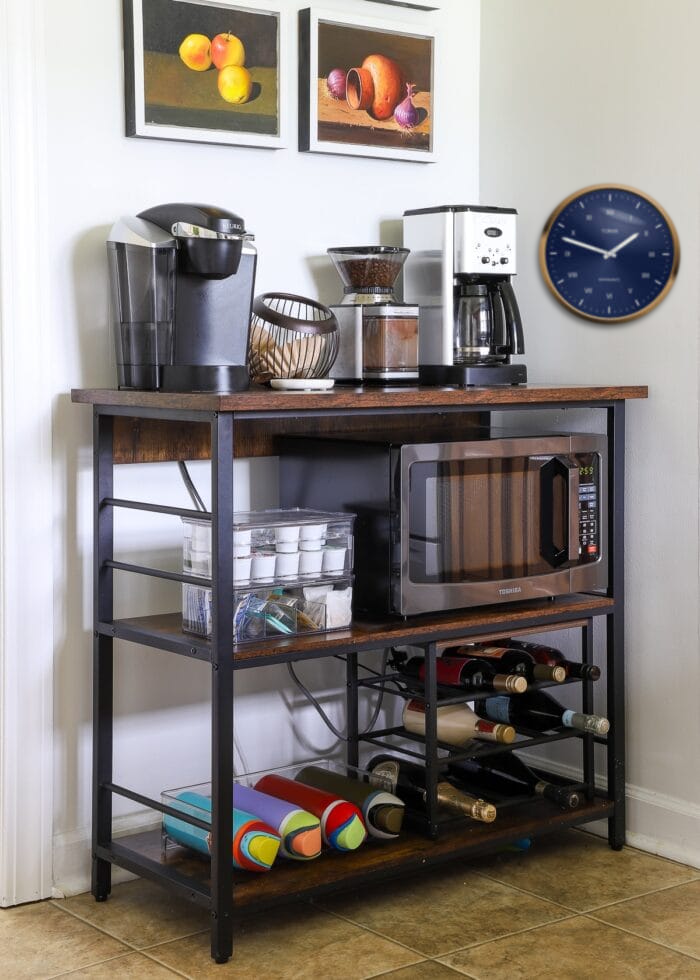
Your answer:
1 h 48 min
